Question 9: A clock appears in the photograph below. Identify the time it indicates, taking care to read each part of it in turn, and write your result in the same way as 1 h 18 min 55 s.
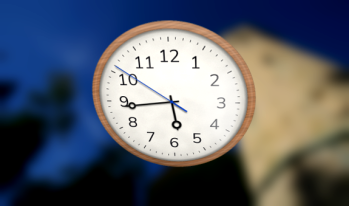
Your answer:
5 h 43 min 51 s
